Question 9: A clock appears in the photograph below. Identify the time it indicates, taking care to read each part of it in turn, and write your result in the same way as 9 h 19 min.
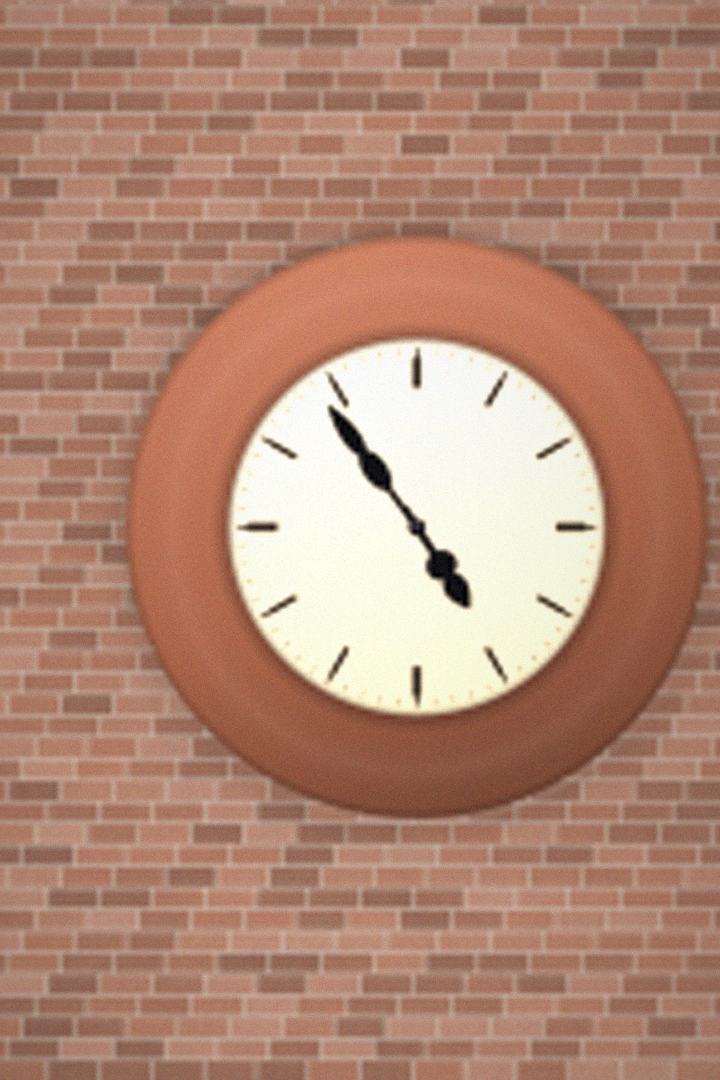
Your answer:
4 h 54 min
